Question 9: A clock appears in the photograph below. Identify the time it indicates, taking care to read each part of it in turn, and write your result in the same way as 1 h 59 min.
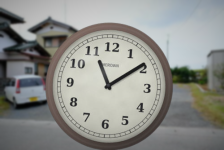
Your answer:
11 h 09 min
